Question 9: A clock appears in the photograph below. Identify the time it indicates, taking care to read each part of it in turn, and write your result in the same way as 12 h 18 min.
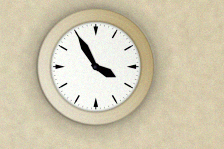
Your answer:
3 h 55 min
